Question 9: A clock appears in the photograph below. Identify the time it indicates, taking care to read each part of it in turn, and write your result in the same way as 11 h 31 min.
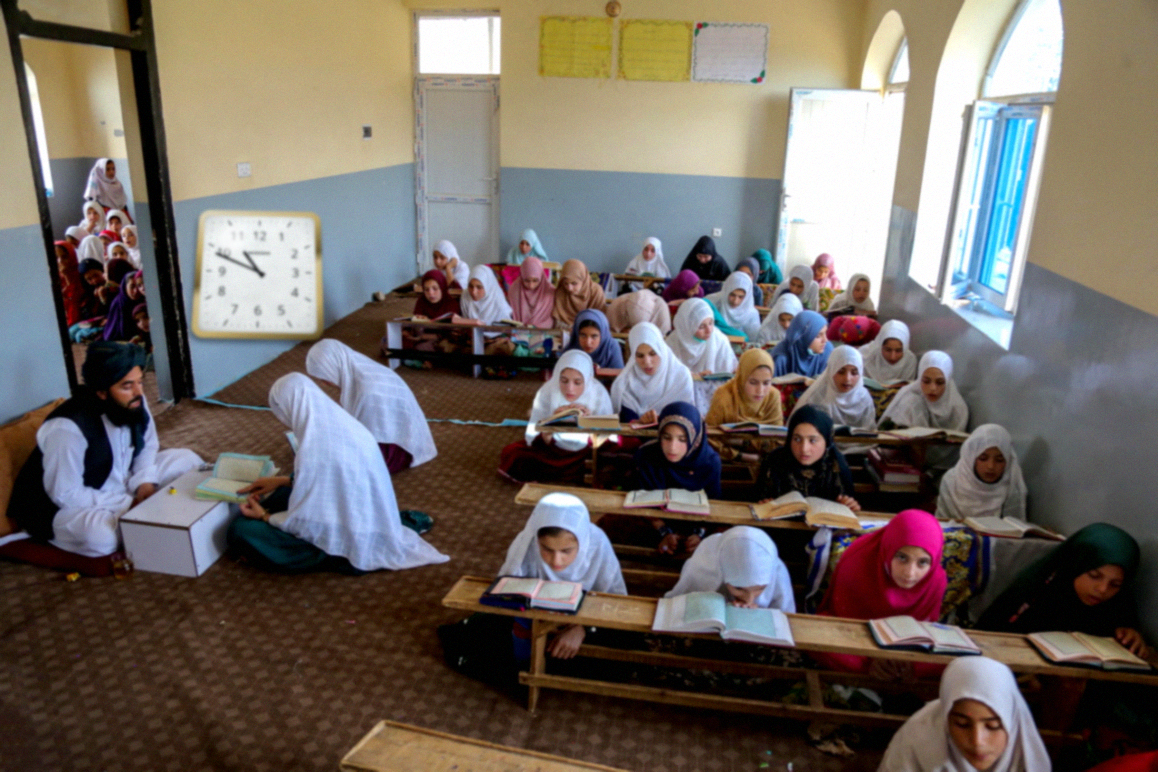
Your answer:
10 h 49 min
